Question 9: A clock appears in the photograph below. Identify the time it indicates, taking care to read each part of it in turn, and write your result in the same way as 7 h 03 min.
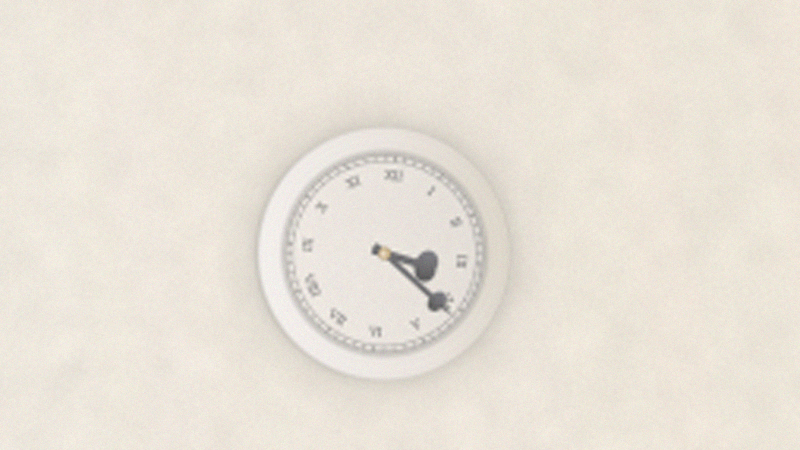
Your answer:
3 h 21 min
